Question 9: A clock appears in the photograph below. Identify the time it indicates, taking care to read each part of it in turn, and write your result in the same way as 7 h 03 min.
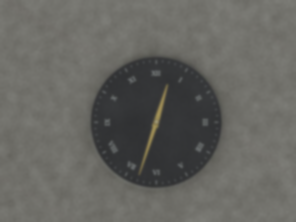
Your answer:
12 h 33 min
